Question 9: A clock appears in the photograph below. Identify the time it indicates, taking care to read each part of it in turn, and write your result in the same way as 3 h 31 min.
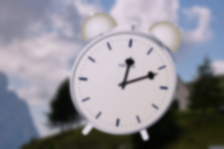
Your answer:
12 h 11 min
